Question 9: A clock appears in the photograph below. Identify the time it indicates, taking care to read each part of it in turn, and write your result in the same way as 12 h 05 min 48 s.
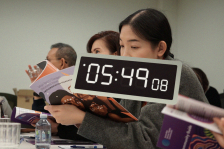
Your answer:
5 h 49 min 08 s
